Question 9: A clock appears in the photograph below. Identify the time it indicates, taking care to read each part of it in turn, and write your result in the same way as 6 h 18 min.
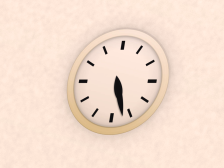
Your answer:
5 h 27 min
